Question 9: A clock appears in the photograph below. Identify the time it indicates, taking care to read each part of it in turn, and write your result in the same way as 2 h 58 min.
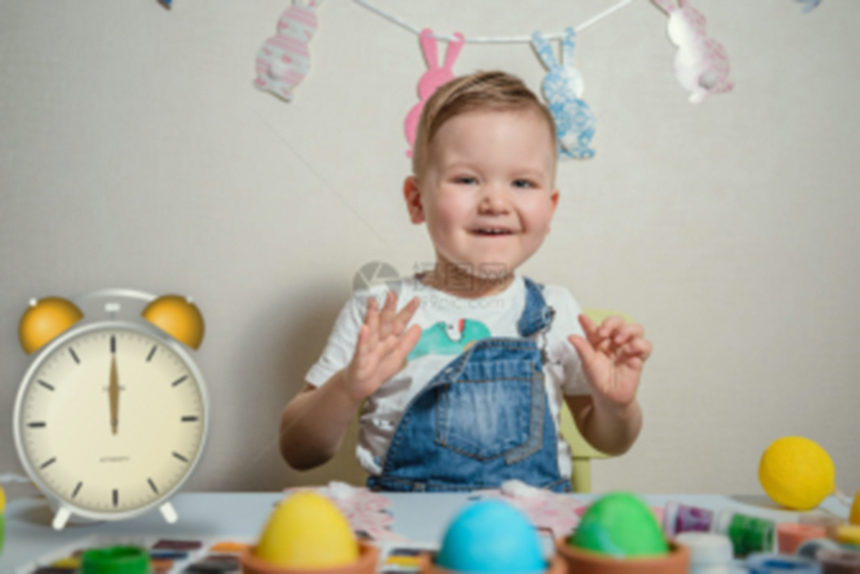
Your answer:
12 h 00 min
